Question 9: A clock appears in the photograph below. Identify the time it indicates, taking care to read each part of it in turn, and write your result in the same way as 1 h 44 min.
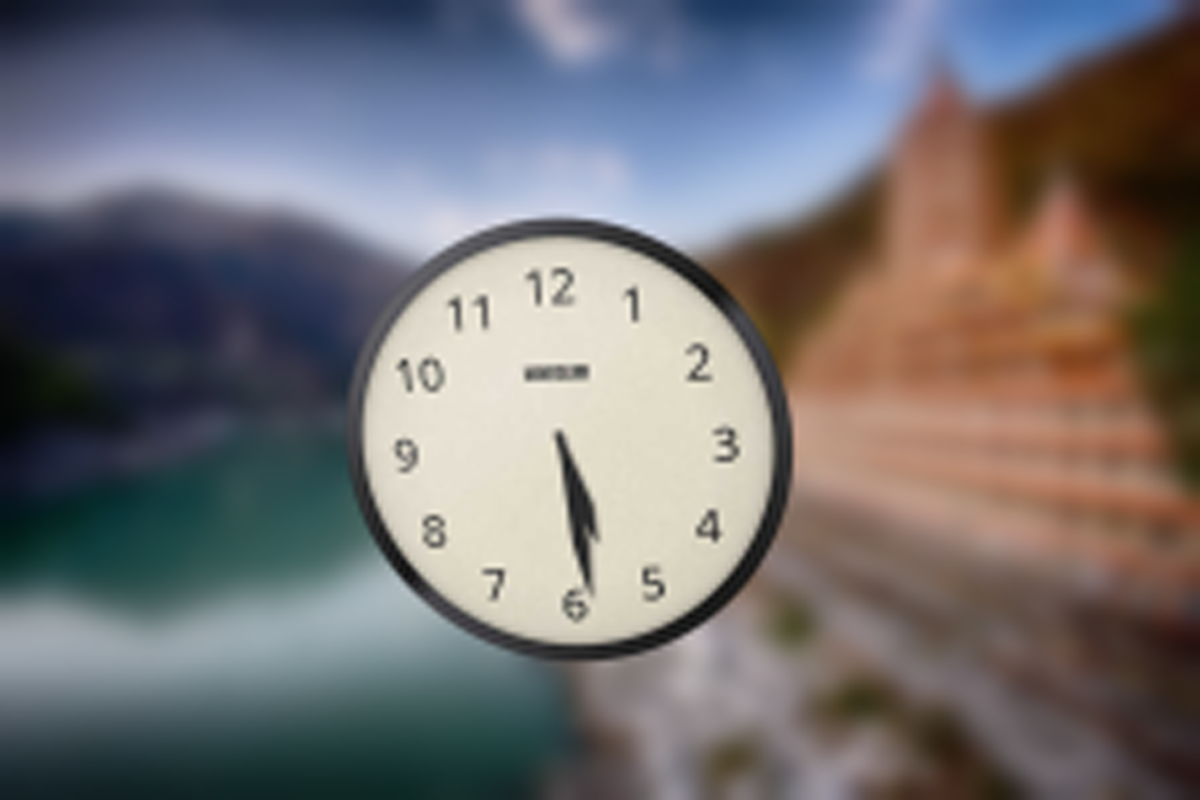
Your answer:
5 h 29 min
